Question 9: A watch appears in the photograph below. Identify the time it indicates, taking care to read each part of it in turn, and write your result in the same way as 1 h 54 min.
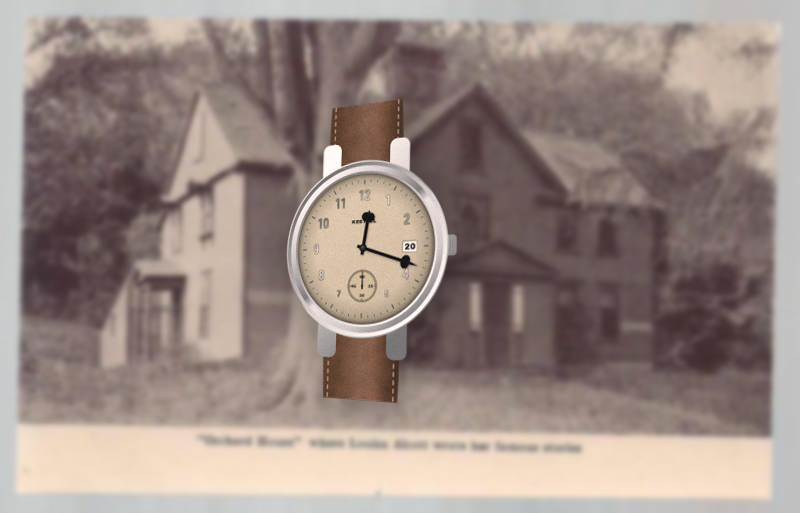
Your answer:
12 h 18 min
